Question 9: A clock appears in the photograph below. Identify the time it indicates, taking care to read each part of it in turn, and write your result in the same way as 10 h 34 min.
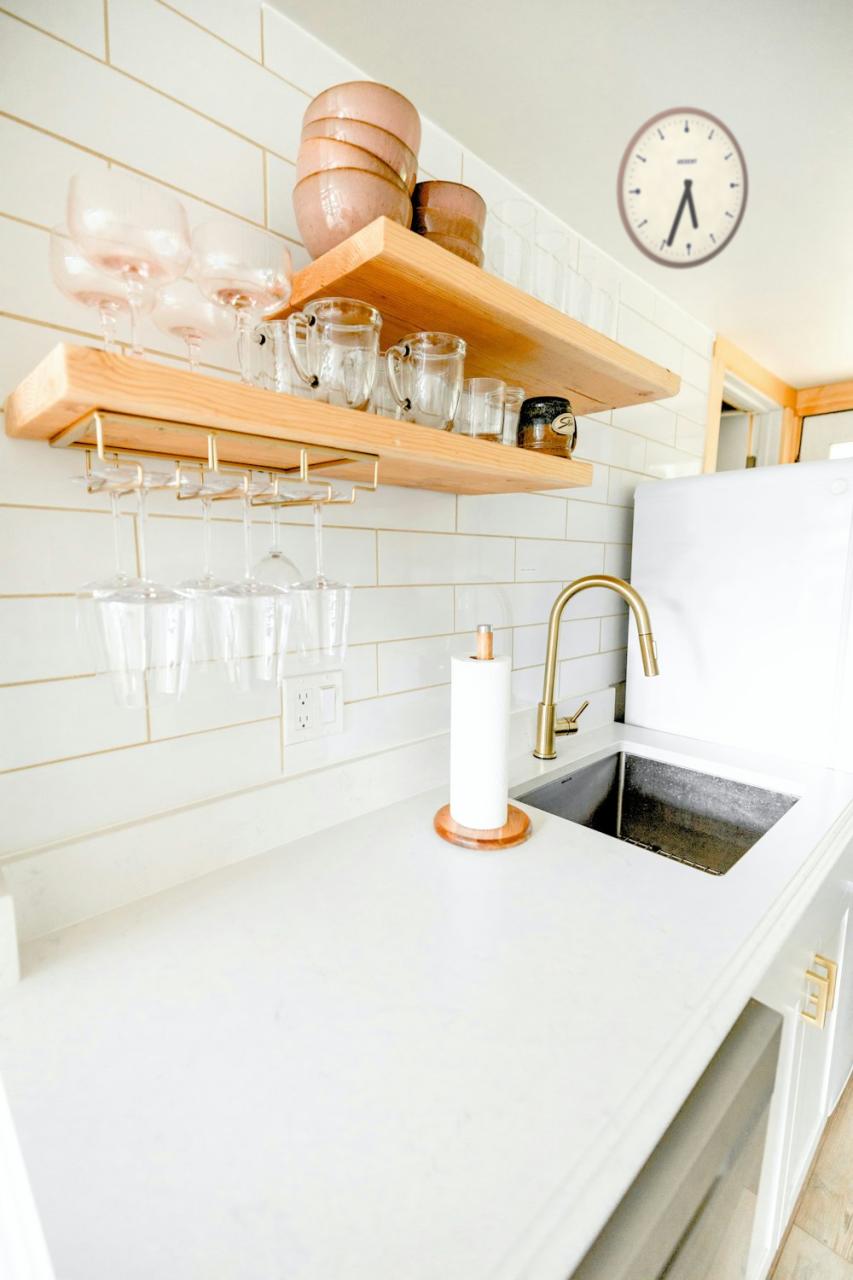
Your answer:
5 h 34 min
